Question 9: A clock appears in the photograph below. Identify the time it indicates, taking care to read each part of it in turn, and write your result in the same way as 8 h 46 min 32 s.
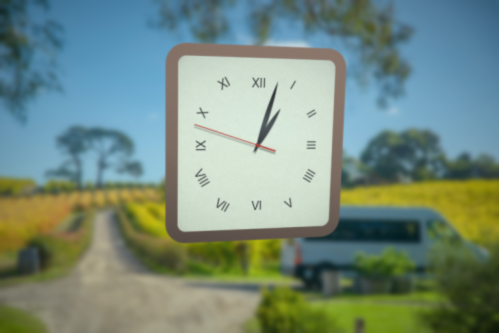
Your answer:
1 h 02 min 48 s
